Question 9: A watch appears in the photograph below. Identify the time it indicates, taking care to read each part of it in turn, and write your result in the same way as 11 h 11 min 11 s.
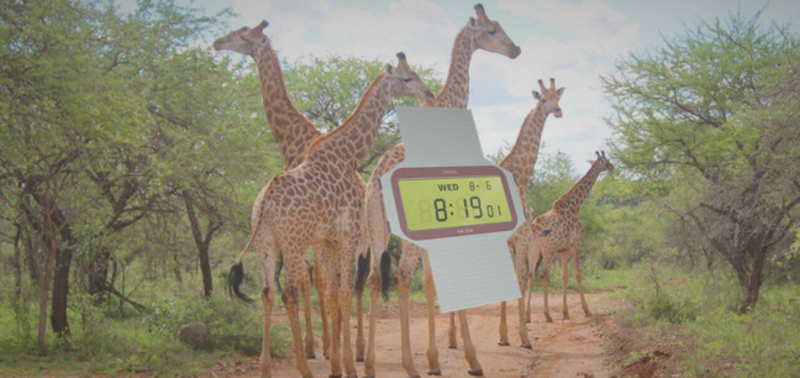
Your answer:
8 h 19 min 01 s
